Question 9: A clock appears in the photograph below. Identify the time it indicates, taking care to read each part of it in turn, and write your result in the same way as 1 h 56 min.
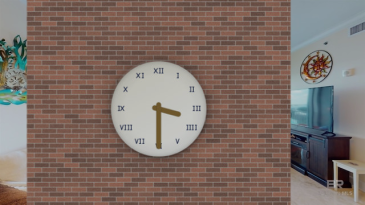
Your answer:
3 h 30 min
